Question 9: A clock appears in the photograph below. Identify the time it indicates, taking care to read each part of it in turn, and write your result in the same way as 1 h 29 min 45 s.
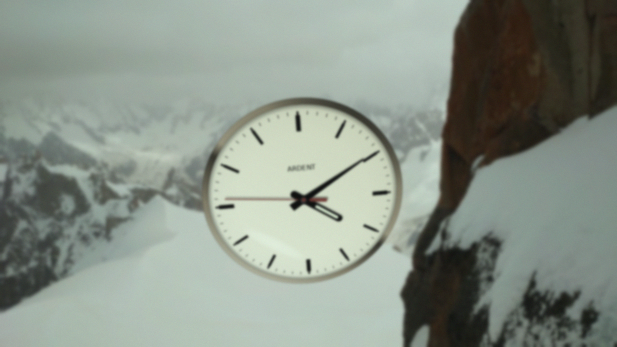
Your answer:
4 h 09 min 46 s
